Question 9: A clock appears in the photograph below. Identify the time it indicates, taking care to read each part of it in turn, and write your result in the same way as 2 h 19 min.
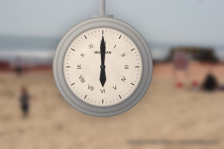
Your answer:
6 h 00 min
